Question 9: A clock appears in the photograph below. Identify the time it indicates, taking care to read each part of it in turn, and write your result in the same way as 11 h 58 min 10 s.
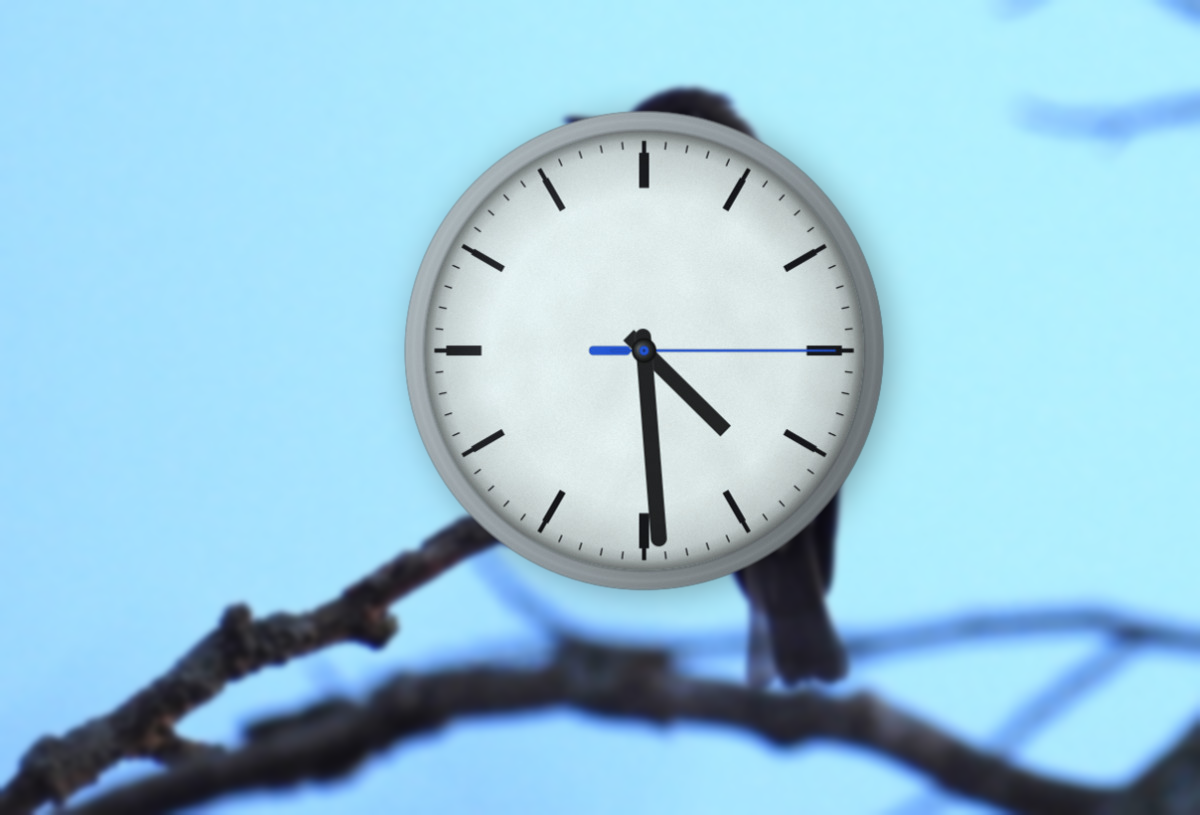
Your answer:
4 h 29 min 15 s
